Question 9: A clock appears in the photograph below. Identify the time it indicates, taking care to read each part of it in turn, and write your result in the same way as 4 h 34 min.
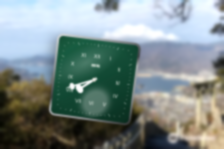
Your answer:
7 h 41 min
